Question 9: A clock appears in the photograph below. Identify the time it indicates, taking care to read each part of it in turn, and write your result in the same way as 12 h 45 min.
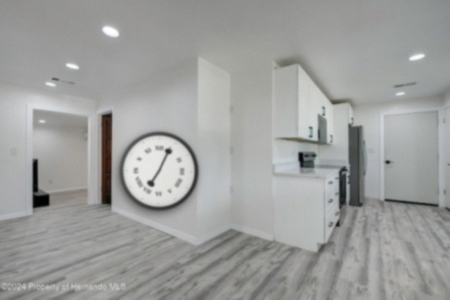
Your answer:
7 h 04 min
